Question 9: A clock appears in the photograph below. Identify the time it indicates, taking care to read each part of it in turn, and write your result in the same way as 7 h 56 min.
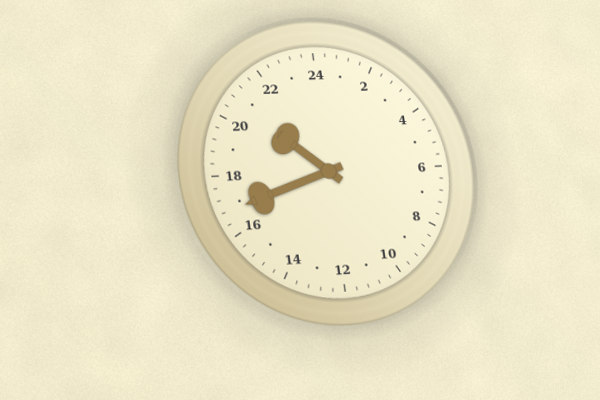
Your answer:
20 h 42 min
